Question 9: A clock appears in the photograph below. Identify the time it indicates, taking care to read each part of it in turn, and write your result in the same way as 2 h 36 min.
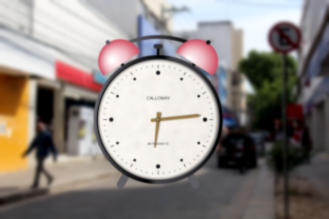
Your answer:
6 h 14 min
